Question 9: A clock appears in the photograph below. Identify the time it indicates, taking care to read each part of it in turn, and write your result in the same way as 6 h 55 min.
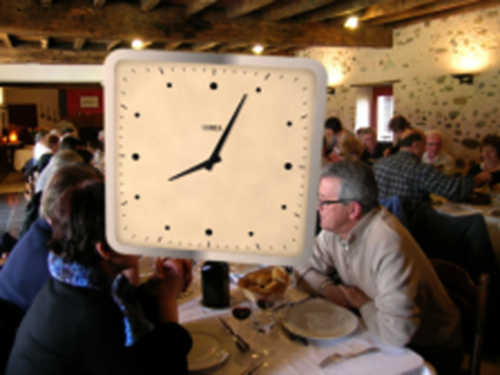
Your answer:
8 h 04 min
